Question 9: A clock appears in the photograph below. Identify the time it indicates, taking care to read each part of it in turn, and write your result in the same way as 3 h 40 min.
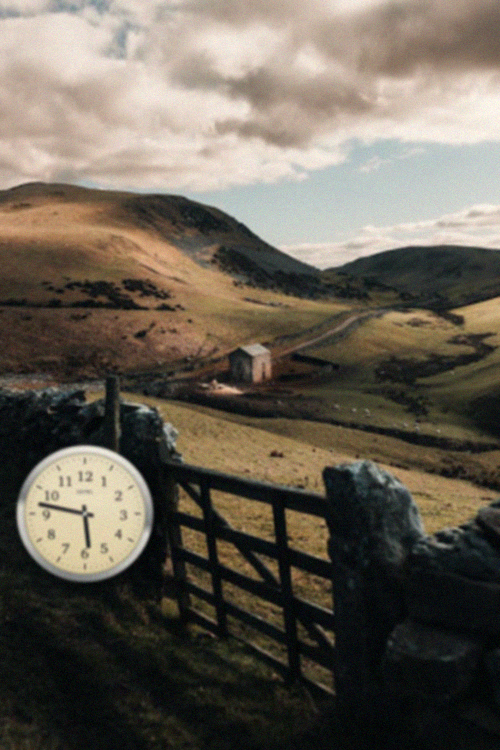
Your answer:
5 h 47 min
